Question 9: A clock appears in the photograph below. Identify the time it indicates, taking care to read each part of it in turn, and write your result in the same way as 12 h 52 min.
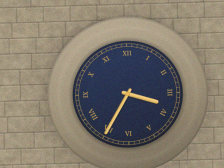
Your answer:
3 h 35 min
